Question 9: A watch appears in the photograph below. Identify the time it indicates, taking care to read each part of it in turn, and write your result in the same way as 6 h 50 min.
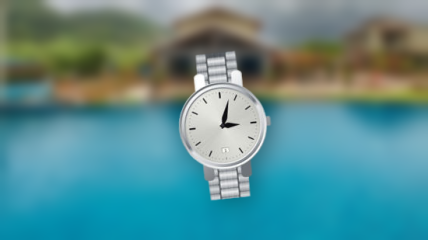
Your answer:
3 h 03 min
